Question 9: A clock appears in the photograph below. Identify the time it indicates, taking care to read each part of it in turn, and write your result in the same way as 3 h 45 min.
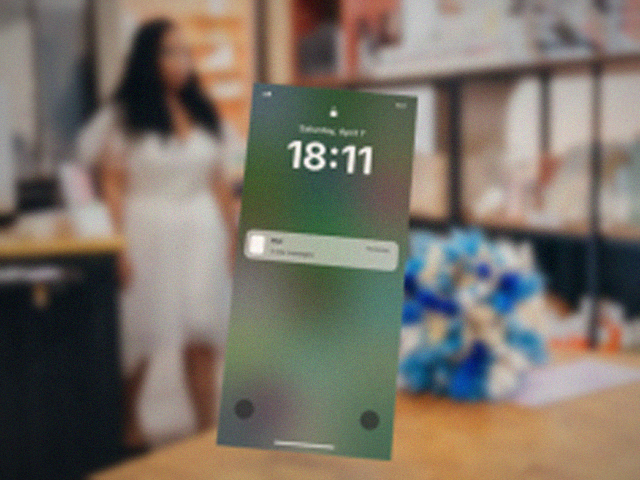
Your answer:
18 h 11 min
